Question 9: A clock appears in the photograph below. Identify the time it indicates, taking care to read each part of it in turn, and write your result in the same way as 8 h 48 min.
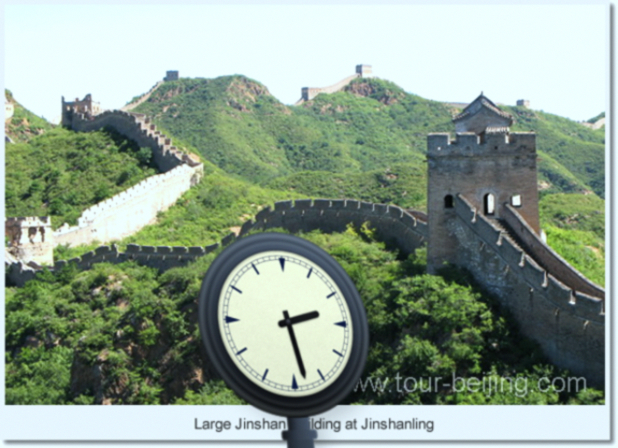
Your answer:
2 h 28 min
